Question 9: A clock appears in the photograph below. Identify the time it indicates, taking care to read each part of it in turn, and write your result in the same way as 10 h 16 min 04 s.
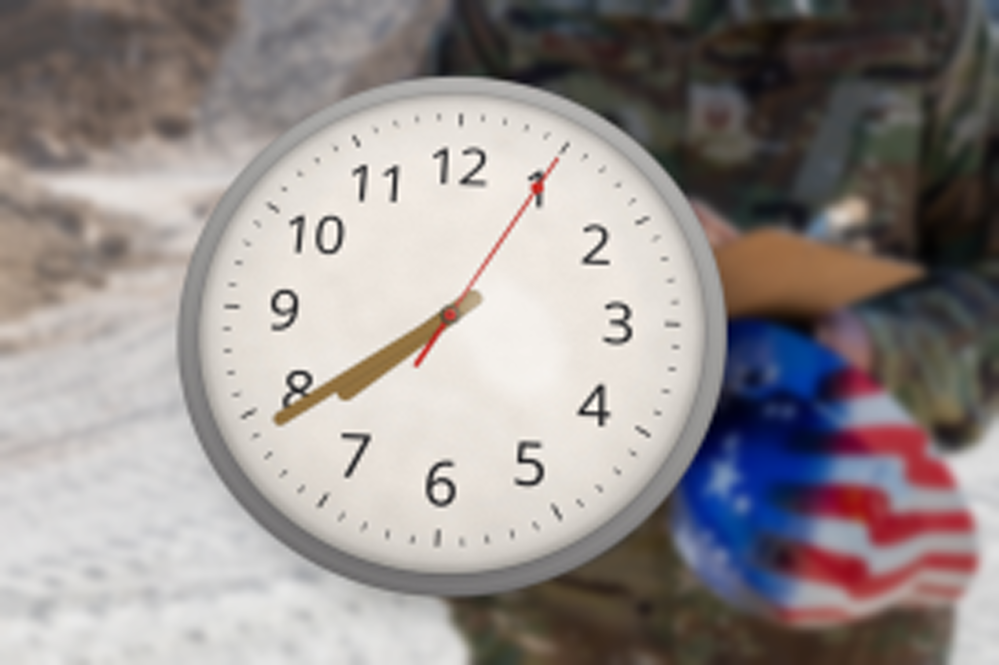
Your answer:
7 h 39 min 05 s
